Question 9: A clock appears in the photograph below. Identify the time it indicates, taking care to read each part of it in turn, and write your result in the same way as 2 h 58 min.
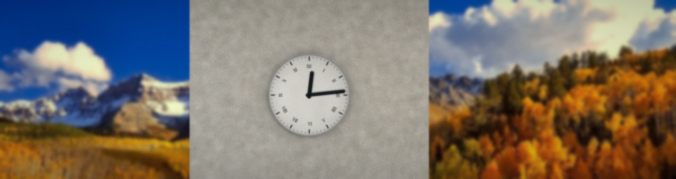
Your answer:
12 h 14 min
